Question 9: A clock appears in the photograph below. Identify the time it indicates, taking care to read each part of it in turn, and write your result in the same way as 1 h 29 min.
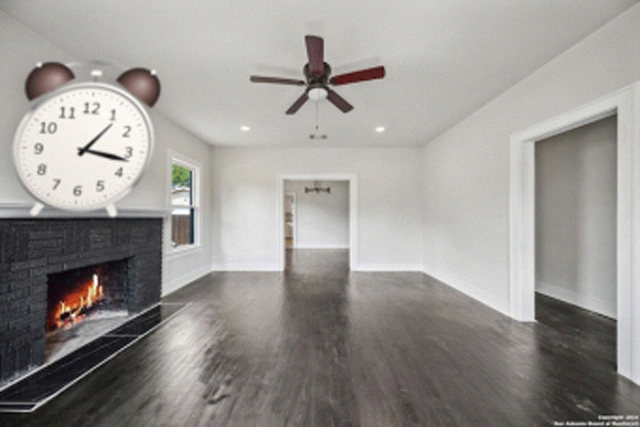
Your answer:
1 h 17 min
